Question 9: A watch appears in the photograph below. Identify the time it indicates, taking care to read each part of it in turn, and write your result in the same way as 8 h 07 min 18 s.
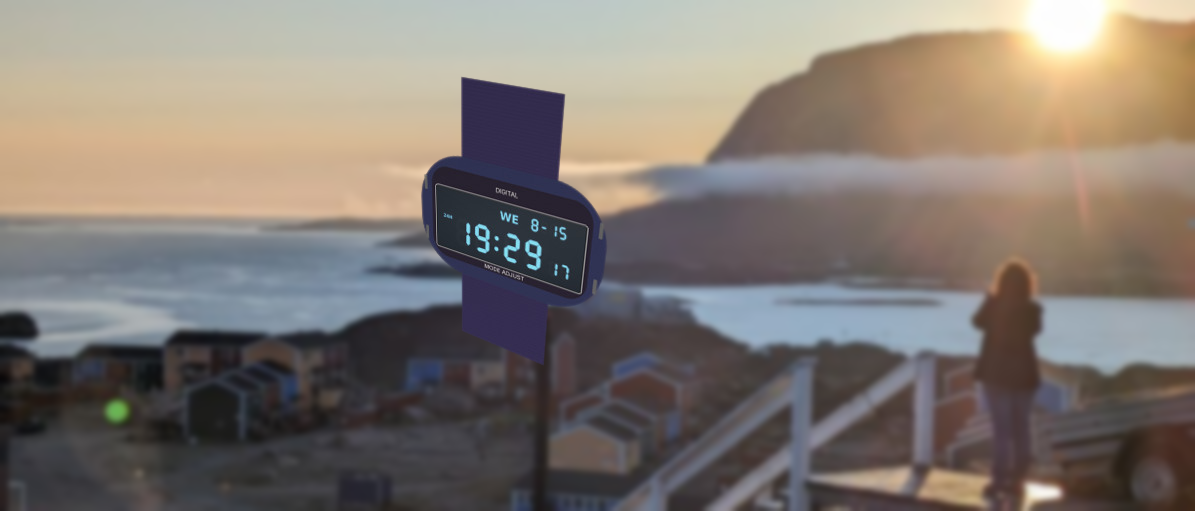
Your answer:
19 h 29 min 17 s
